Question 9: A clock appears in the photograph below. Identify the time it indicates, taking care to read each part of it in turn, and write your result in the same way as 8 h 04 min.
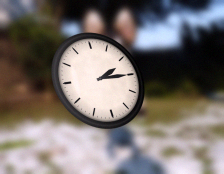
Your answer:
2 h 15 min
